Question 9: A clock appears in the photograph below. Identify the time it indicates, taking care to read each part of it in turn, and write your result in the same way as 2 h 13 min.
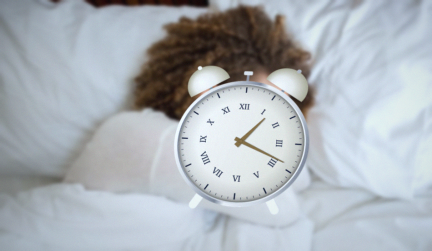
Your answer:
1 h 19 min
